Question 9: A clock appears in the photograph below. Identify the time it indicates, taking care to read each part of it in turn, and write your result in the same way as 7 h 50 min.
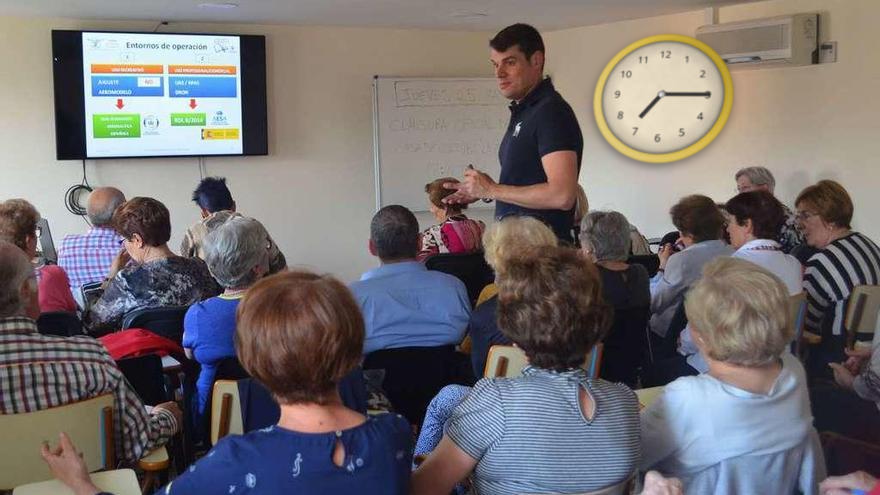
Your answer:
7 h 15 min
